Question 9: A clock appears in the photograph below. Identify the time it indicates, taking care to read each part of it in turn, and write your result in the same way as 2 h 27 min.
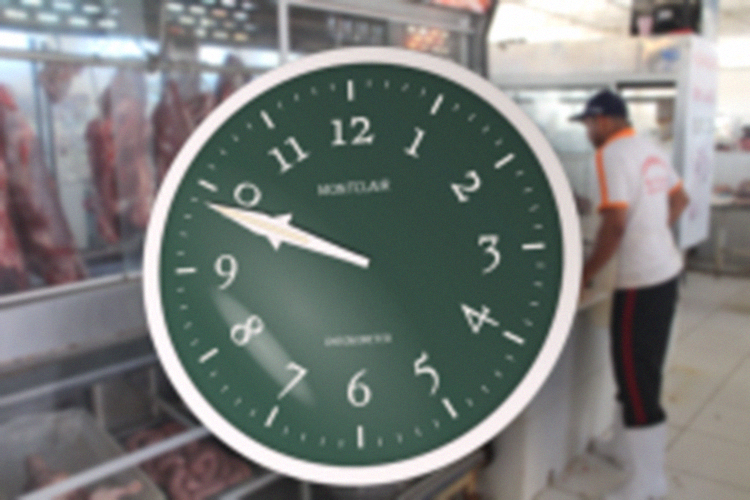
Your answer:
9 h 49 min
